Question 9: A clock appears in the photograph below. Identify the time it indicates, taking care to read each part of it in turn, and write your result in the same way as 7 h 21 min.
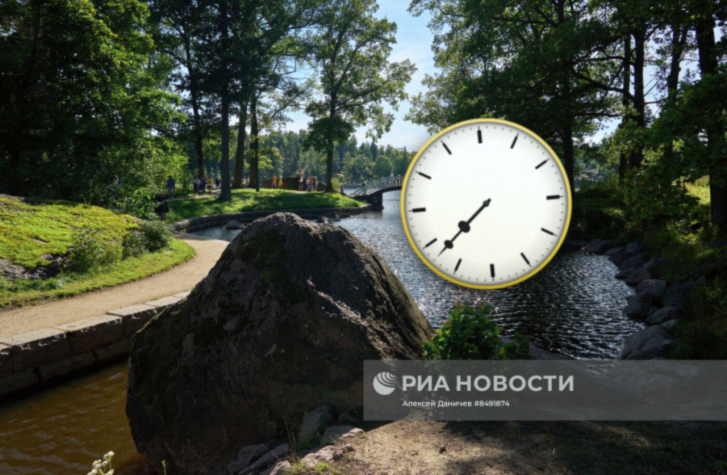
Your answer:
7 h 38 min
